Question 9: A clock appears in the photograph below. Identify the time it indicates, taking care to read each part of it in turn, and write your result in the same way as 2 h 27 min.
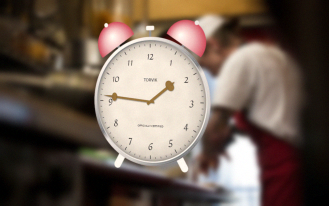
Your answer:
1 h 46 min
